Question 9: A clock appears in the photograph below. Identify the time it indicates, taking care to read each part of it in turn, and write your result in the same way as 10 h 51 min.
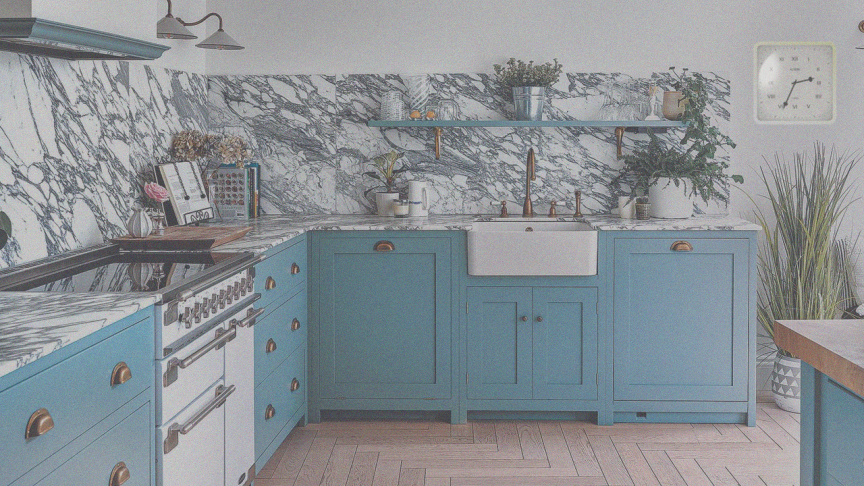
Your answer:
2 h 34 min
